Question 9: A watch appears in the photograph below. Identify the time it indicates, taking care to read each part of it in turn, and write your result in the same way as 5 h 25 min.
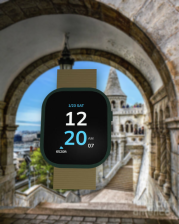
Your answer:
12 h 20 min
